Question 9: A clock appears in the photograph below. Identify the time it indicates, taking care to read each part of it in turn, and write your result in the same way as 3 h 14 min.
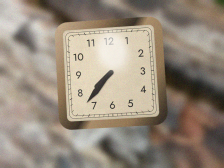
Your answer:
7 h 37 min
